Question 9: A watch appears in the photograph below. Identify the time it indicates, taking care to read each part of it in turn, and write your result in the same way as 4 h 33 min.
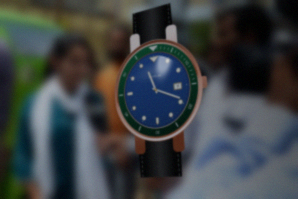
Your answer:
11 h 19 min
